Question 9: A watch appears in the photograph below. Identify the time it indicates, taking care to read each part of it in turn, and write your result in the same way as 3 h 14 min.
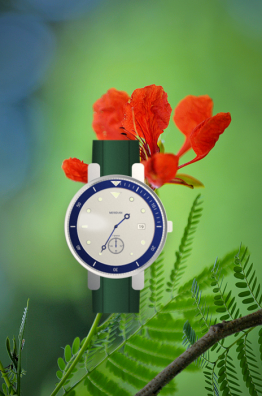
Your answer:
1 h 35 min
